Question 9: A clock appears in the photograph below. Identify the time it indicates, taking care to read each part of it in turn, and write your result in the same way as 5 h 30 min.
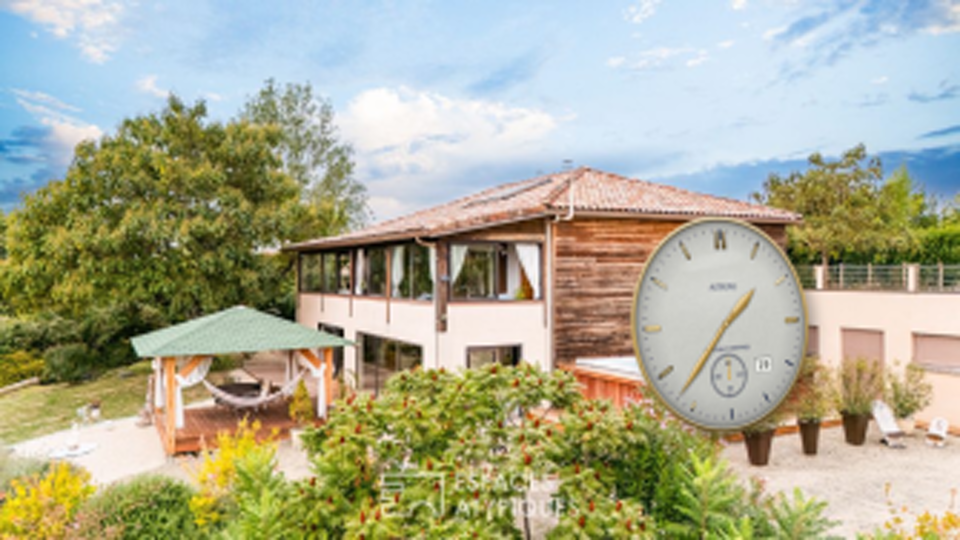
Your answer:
1 h 37 min
